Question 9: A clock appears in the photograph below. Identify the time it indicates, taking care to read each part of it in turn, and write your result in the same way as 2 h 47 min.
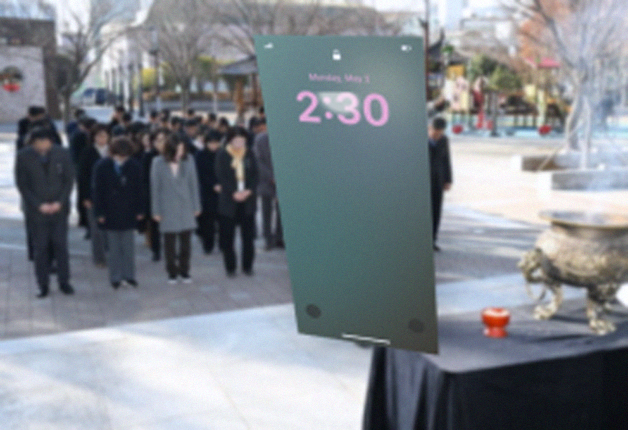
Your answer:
2 h 30 min
